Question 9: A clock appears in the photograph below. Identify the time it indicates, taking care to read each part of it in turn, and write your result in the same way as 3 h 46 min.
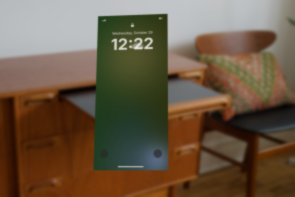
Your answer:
12 h 22 min
